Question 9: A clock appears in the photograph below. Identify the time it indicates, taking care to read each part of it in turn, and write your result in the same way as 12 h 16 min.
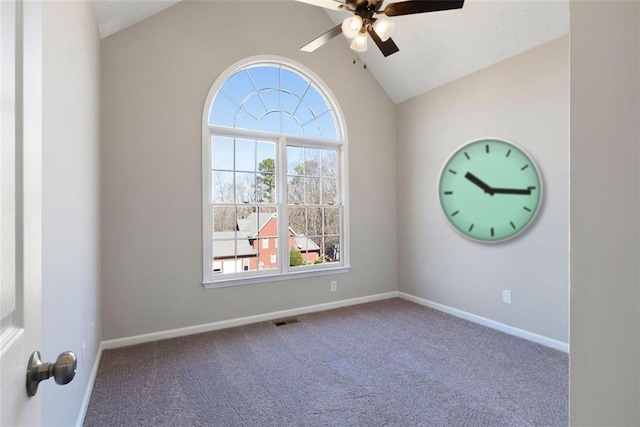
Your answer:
10 h 16 min
